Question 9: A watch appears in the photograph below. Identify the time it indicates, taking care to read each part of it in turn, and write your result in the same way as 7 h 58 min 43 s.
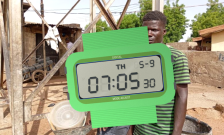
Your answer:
7 h 05 min 30 s
